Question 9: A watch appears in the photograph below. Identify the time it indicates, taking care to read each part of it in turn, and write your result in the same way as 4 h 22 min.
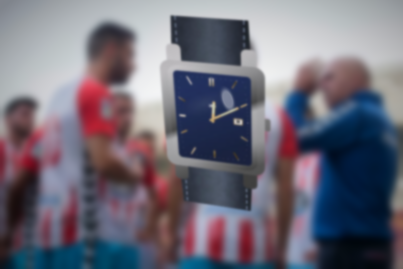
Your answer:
12 h 10 min
